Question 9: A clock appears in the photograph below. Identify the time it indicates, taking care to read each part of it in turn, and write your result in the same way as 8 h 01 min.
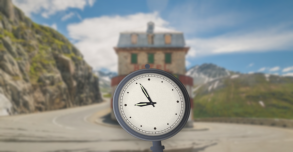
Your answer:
8 h 56 min
